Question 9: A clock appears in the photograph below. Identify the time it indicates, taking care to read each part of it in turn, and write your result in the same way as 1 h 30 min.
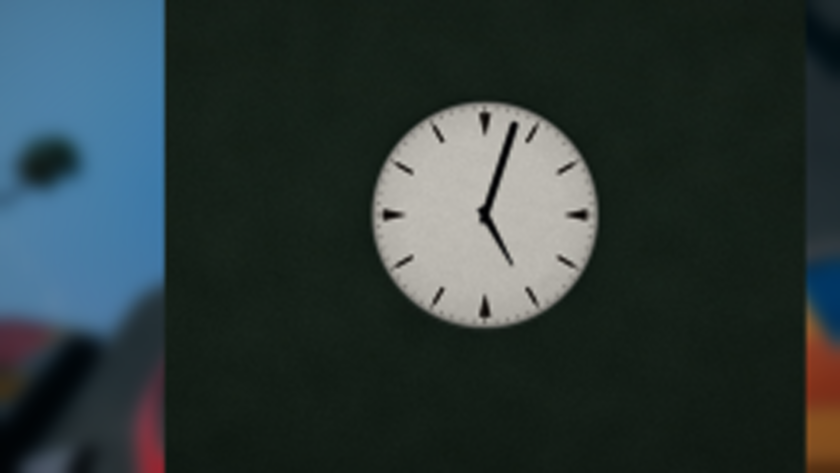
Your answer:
5 h 03 min
